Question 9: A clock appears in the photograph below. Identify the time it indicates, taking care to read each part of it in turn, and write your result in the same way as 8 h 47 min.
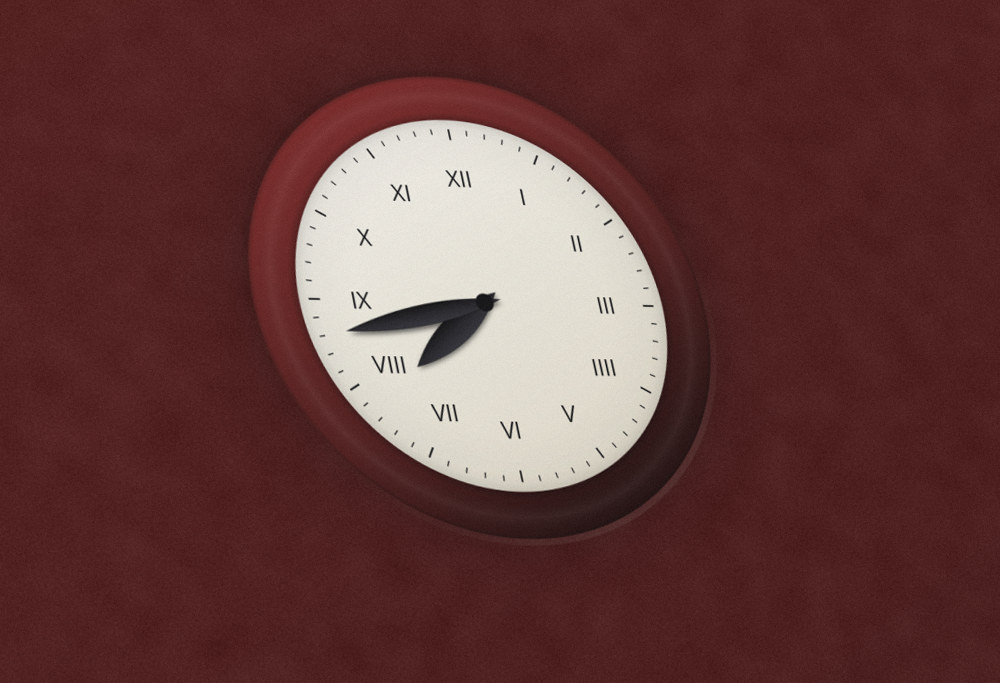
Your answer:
7 h 43 min
